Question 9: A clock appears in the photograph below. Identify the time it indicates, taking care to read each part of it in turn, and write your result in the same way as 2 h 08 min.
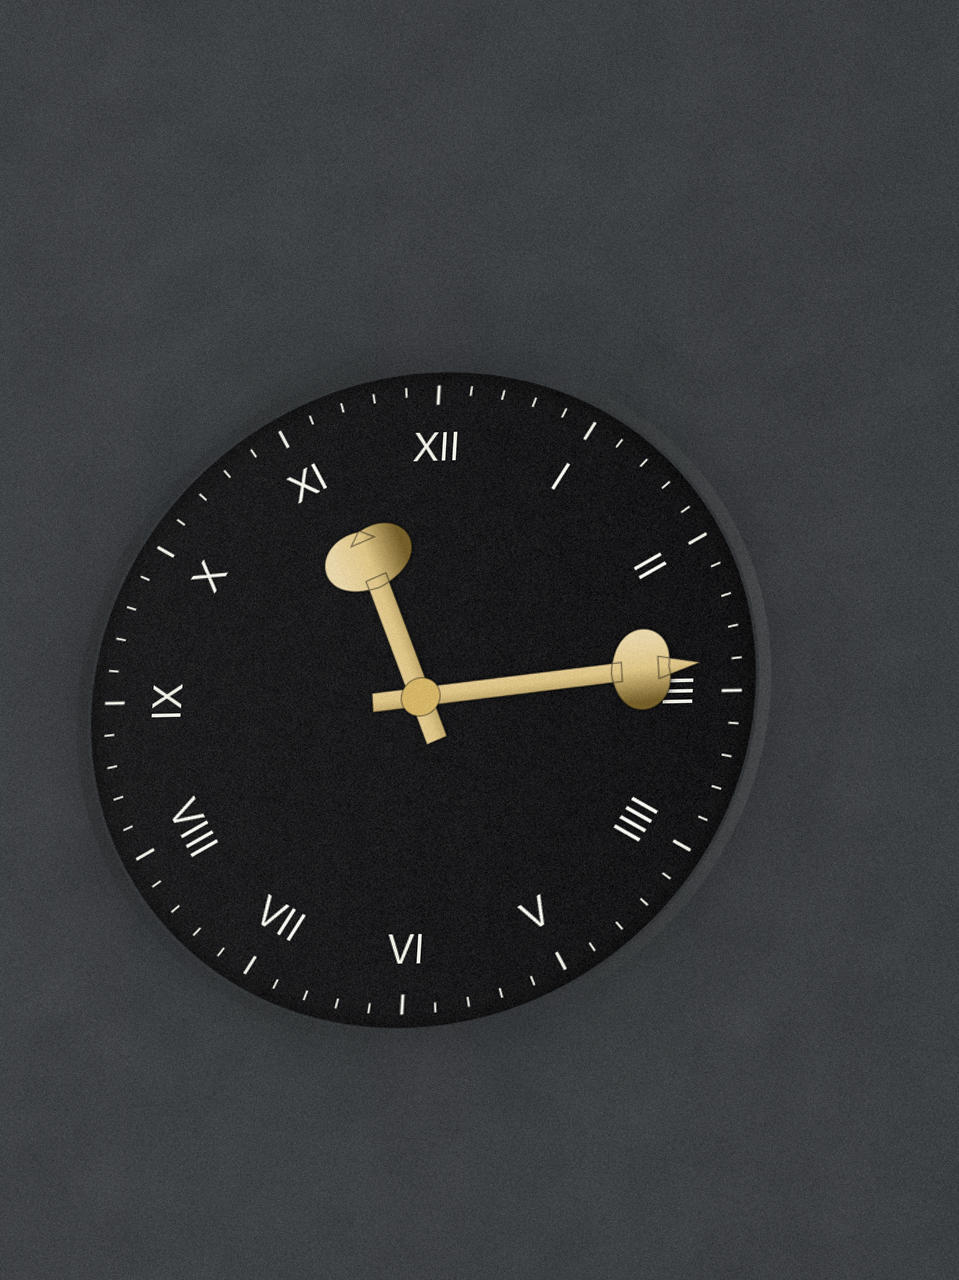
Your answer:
11 h 14 min
